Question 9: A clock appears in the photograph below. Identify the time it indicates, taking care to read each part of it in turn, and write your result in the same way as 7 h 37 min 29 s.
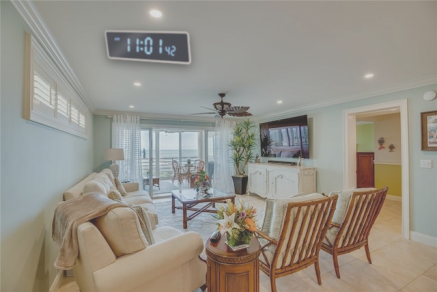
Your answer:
11 h 01 min 42 s
